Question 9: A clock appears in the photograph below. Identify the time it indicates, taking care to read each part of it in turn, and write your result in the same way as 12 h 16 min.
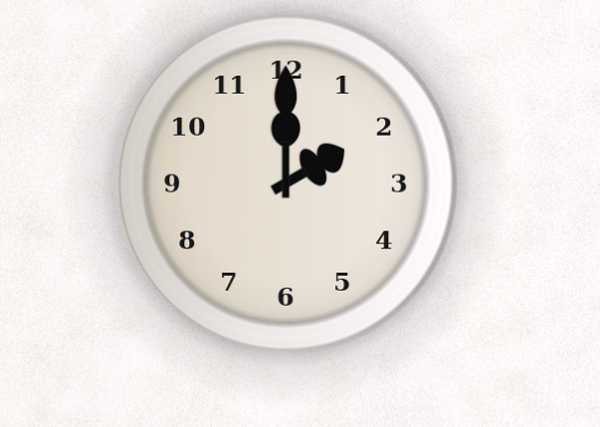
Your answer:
2 h 00 min
